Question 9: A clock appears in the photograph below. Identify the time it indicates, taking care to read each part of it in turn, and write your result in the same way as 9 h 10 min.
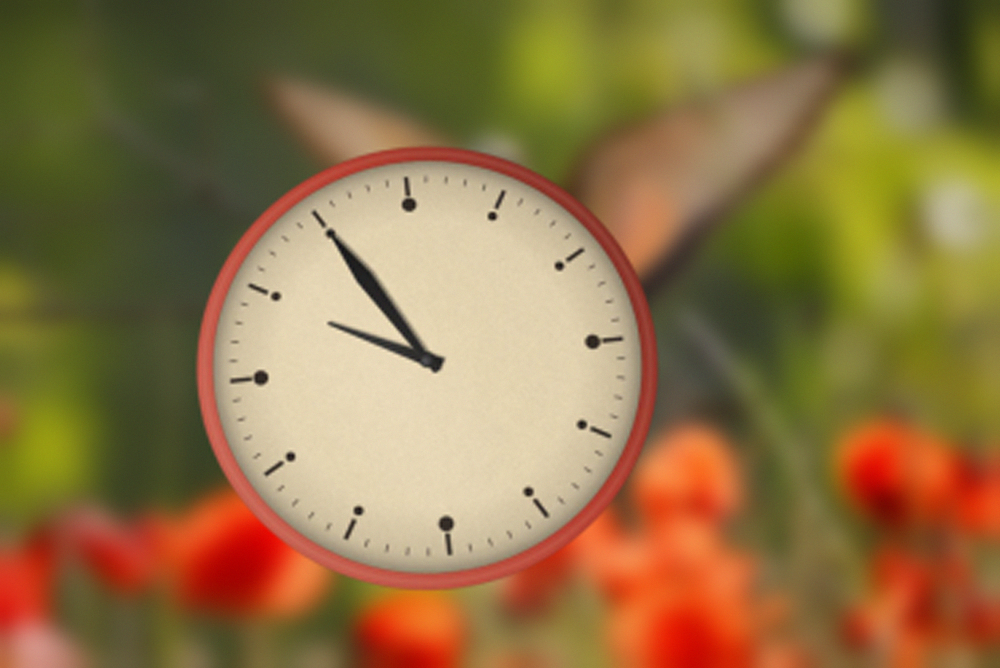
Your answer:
9 h 55 min
